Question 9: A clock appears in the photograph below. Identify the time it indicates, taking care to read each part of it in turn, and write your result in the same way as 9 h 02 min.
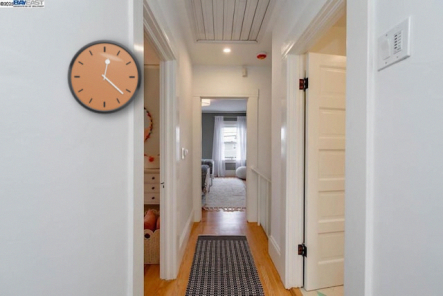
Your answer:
12 h 22 min
